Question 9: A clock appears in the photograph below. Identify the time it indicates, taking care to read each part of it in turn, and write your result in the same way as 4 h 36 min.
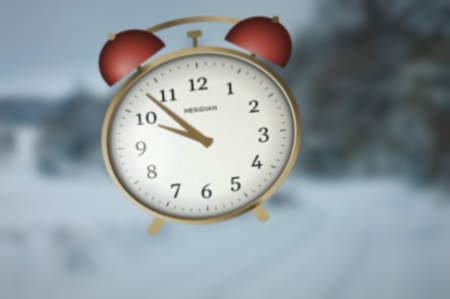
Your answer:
9 h 53 min
